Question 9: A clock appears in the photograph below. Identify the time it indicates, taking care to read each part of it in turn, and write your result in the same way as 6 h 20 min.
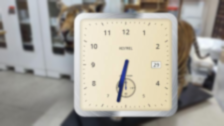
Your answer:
6 h 32 min
